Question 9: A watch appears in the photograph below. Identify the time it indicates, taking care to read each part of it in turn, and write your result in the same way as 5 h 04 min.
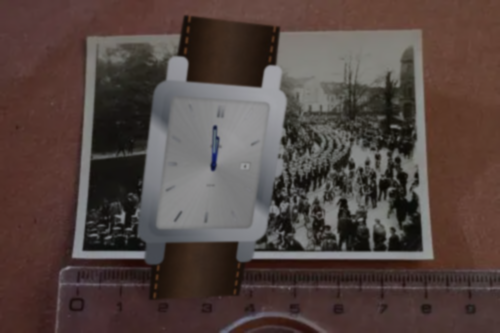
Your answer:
11 h 59 min
